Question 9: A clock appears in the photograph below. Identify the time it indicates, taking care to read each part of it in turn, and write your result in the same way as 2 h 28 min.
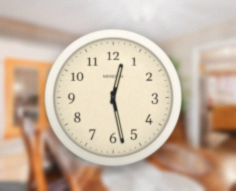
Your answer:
12 h 28 min
